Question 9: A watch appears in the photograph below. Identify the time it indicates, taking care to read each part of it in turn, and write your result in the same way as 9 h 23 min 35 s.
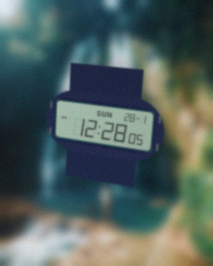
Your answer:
12 h 28 min 05 s
